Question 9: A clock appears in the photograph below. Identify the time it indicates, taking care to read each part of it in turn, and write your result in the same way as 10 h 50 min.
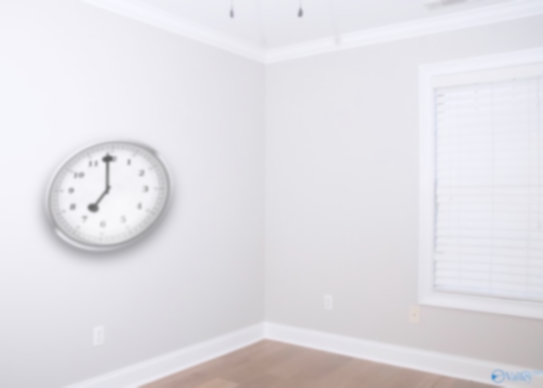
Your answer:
6 h 59 min
